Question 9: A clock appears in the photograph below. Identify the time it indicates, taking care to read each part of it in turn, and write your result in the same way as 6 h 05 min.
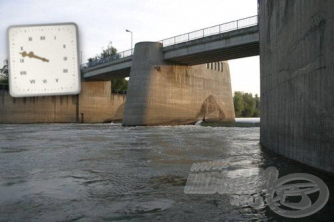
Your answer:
9 h 48 min
